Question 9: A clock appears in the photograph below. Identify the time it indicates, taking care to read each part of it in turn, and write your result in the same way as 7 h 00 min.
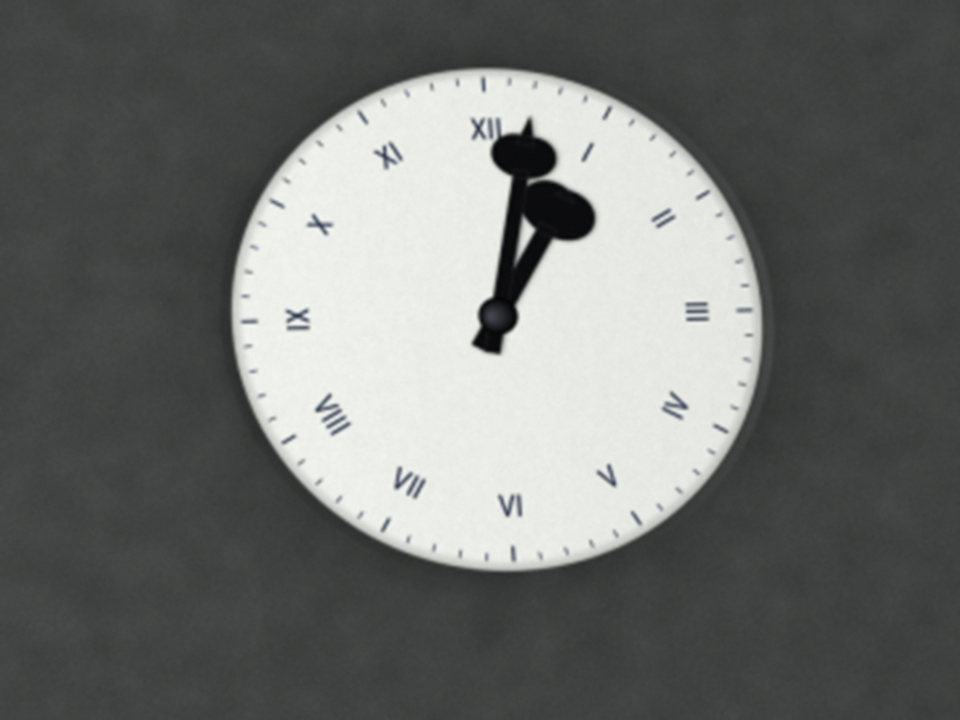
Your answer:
1 h 02 min
